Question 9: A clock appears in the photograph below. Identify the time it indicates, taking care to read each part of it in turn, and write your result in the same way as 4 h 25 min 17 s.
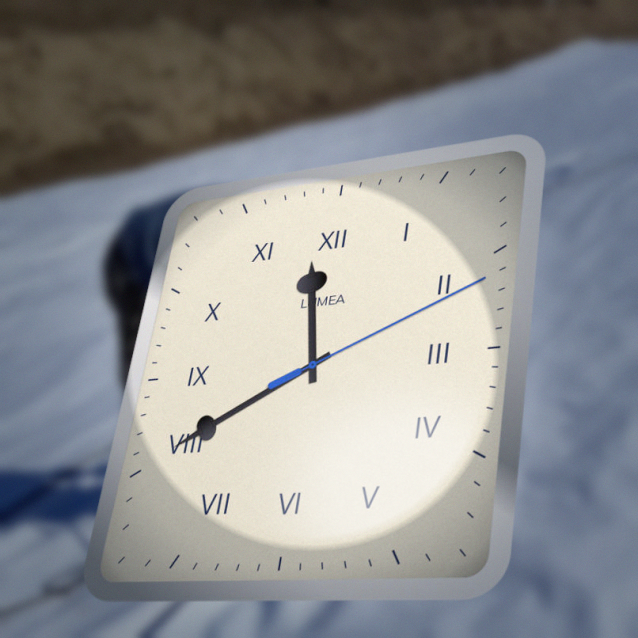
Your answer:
11 h 40 min 11 s
